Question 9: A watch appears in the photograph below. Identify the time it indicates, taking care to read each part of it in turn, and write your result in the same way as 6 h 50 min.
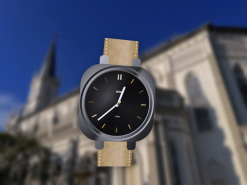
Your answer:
12 h 38 min
